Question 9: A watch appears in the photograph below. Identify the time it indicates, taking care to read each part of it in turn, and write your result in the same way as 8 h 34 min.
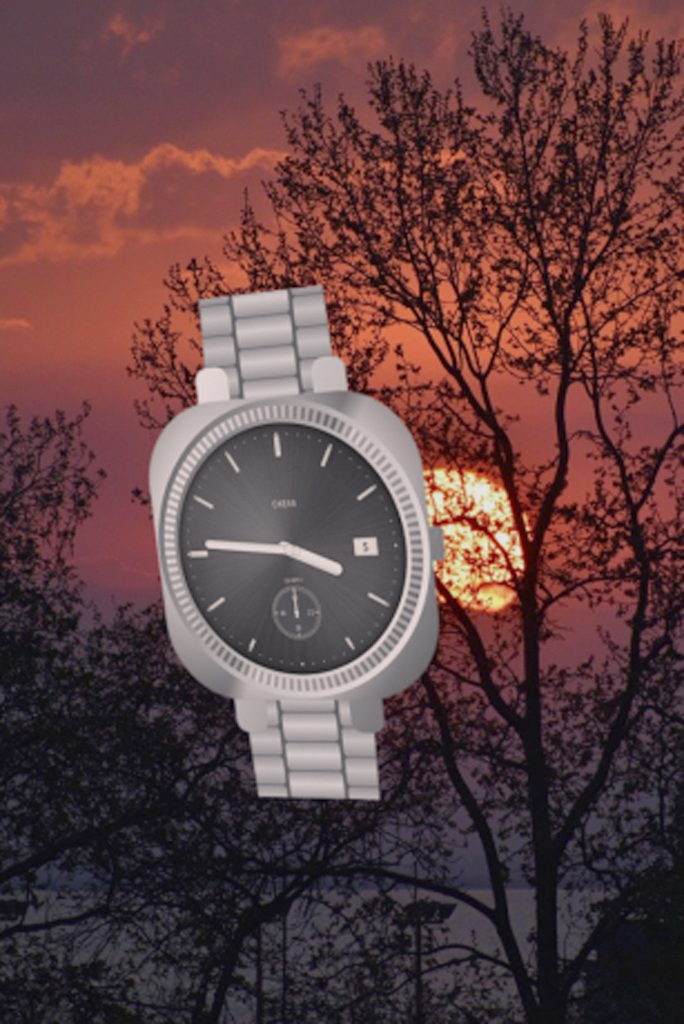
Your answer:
3 h 46 min
